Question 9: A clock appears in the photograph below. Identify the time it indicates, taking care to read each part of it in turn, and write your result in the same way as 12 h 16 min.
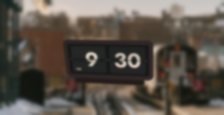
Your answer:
9 h 30 min
